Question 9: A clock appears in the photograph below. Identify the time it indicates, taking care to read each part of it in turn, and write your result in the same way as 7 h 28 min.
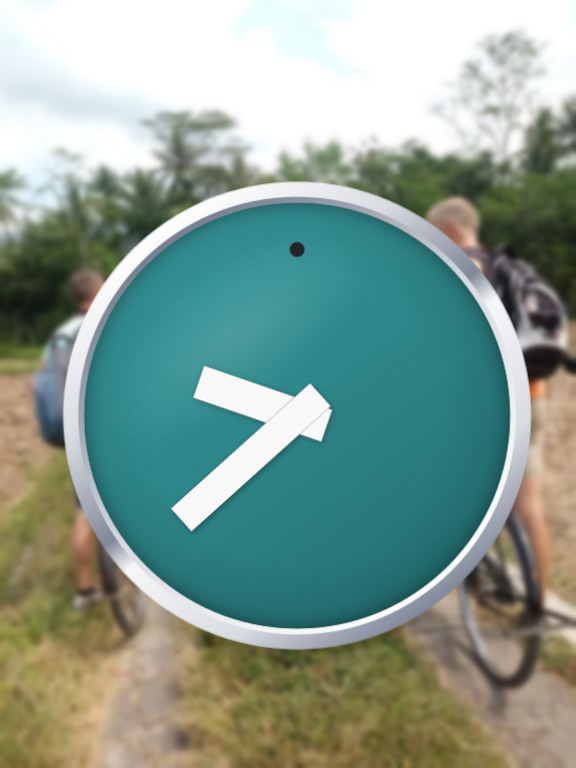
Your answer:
9 h 38 min
